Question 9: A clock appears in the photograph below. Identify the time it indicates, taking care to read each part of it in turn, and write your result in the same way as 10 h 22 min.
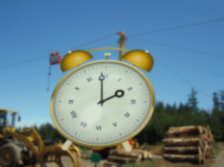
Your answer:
1 h 59 min
